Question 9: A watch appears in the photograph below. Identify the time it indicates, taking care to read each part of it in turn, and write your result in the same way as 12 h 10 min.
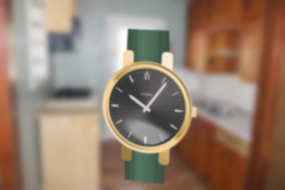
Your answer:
10 h 06 min
